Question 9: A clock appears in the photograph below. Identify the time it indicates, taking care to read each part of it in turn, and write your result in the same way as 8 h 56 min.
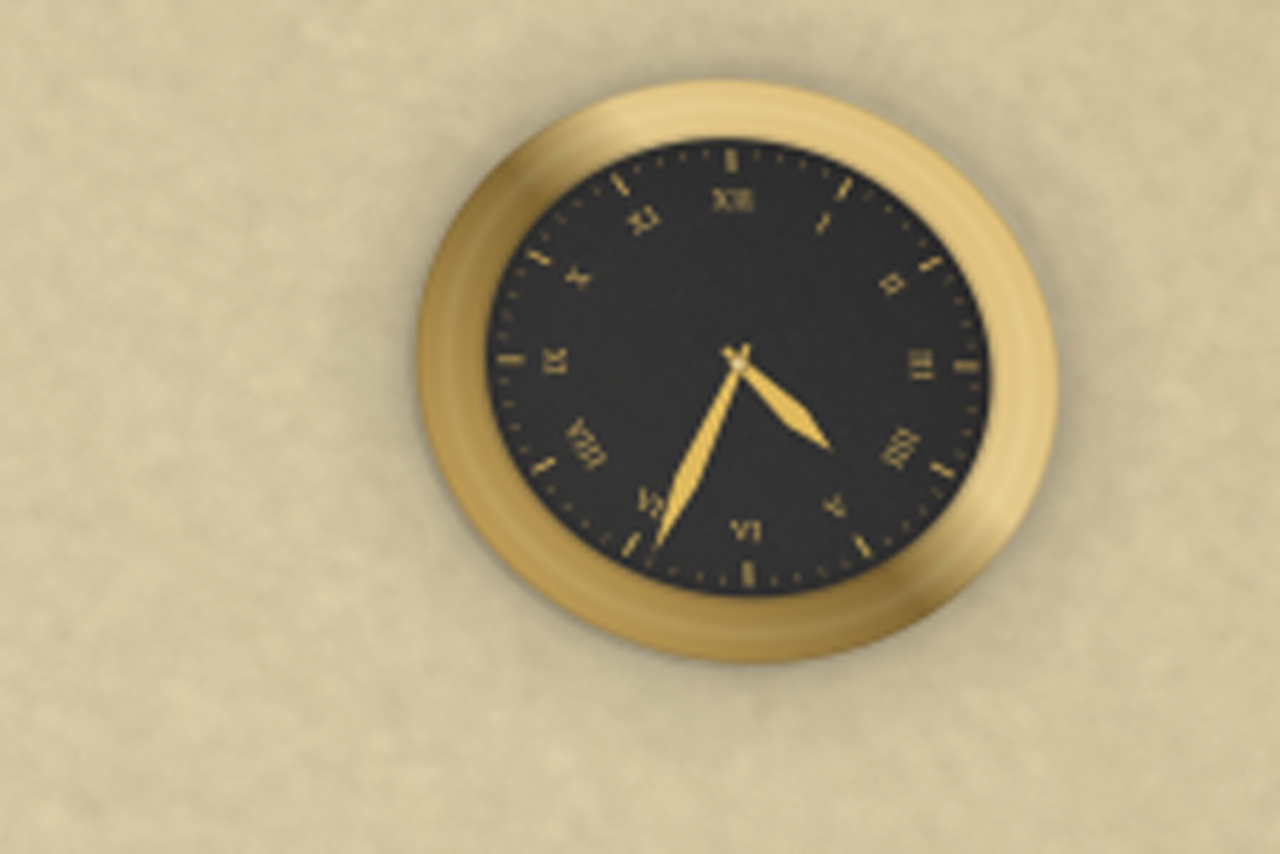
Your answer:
4 h 34 min
